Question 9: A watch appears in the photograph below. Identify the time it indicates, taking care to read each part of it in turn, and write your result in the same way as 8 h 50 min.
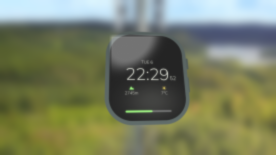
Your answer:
22 h 29 min
